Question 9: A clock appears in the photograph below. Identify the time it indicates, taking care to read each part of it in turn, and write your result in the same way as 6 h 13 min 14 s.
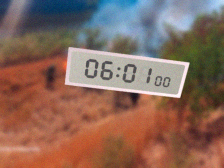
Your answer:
6 h 01 min 00 s
